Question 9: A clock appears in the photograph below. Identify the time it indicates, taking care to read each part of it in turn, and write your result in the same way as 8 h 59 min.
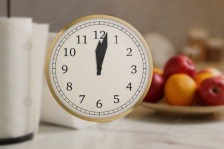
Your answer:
12 h 02 min
